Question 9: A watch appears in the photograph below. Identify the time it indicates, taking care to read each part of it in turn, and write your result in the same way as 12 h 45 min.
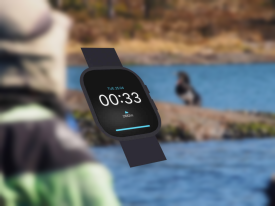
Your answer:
0 h 33 min
